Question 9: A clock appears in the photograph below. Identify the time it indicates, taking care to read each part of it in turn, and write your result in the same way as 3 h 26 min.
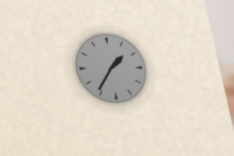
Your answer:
1 h 36 min
